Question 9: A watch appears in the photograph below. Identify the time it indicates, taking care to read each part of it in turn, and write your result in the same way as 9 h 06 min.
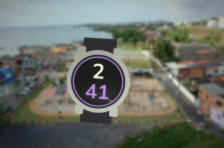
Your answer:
2 h 41 min
